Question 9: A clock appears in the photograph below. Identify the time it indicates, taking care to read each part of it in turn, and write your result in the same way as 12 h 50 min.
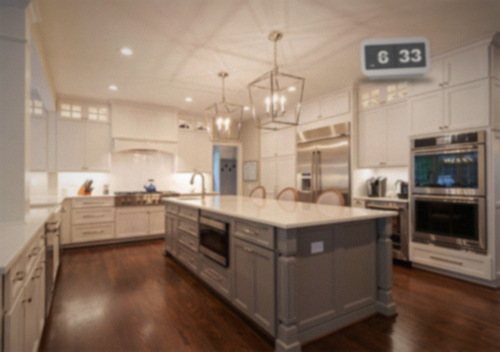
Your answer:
6 h 33 min
